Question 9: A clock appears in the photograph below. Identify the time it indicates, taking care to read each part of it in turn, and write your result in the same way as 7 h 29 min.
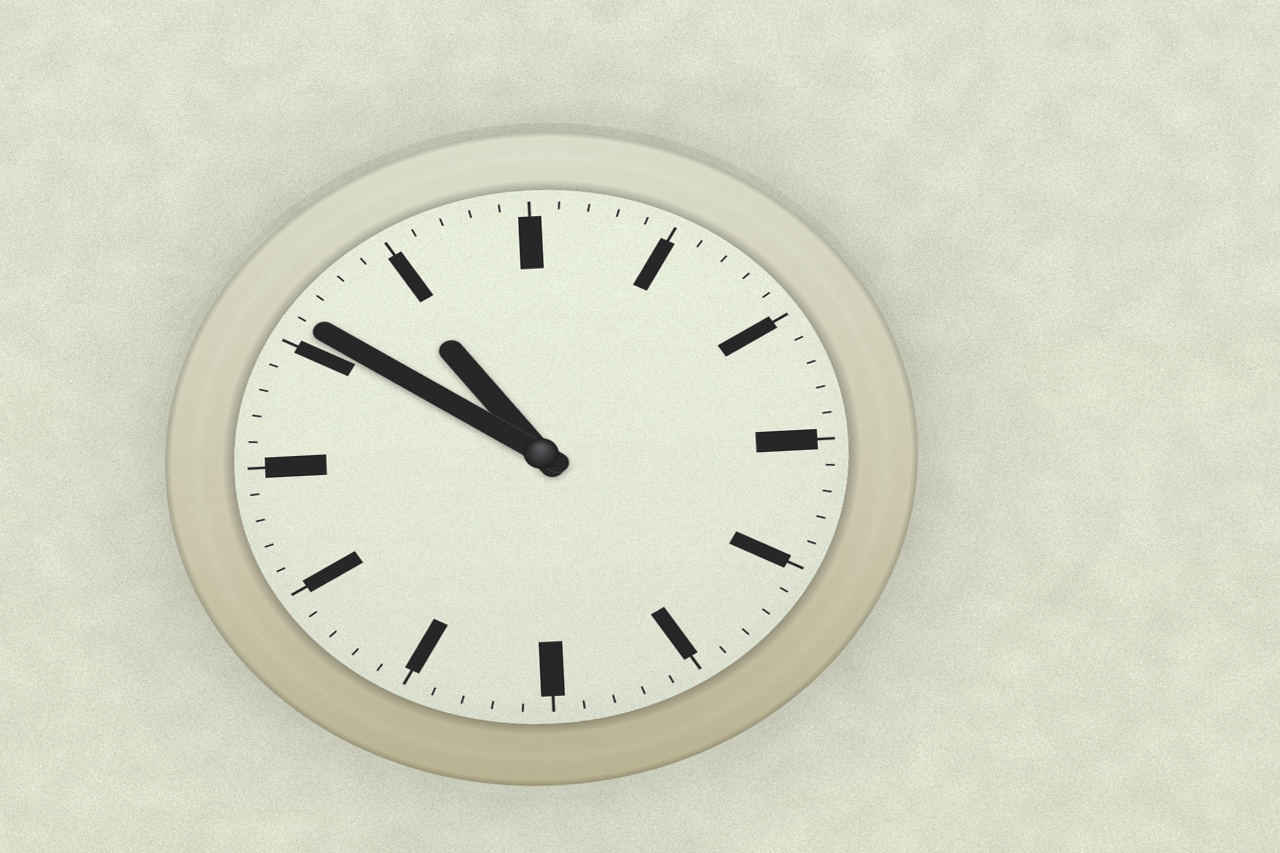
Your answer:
10 h 51 min
